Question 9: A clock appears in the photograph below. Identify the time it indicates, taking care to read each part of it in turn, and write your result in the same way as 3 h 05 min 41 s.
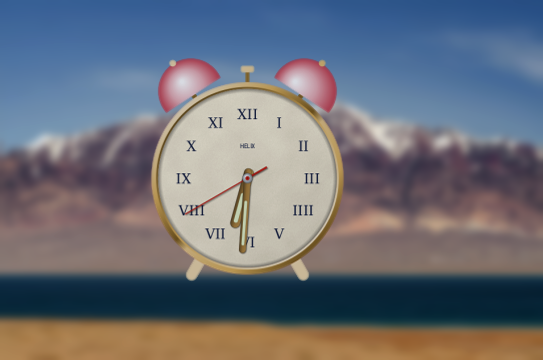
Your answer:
6 h 30 min 40 s
